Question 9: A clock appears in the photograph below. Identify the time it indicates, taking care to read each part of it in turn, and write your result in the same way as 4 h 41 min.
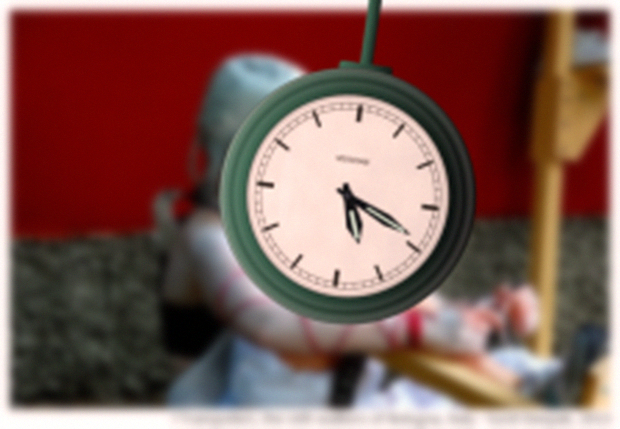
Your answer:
5 h 19 min
